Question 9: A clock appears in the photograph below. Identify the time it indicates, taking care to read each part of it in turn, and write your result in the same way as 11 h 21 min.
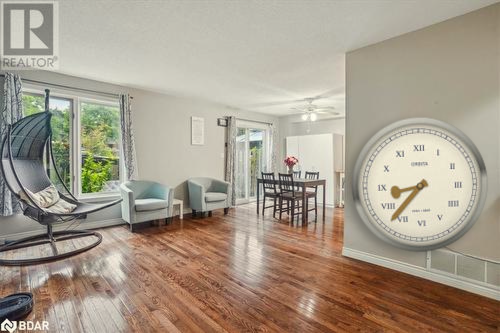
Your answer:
8 h 37 min
